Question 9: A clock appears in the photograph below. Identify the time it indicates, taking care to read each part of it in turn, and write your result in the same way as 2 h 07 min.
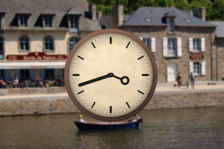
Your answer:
3 h 42 min
